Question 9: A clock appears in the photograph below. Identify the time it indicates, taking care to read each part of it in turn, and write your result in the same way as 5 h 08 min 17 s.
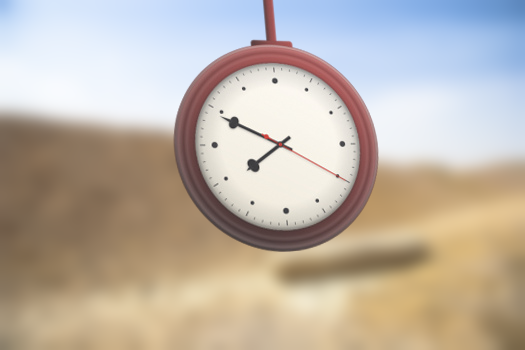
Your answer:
7 h 49 min 20 s
